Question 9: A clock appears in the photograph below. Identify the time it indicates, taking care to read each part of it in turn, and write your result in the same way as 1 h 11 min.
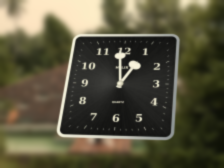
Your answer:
12 h 59 min
